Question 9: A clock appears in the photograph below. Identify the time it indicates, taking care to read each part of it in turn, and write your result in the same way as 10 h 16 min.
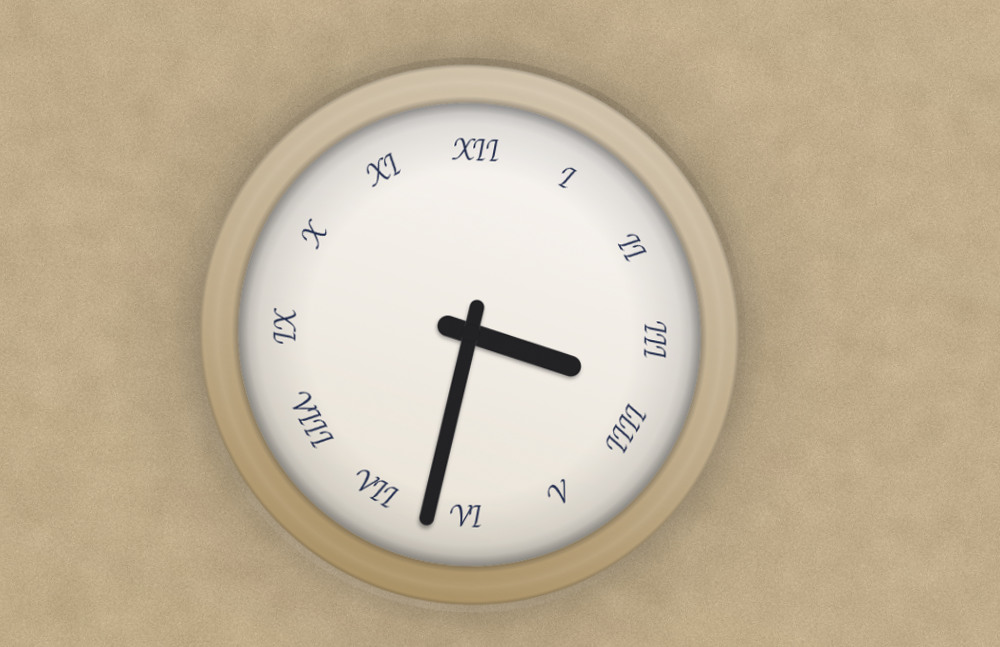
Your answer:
3 h 32 min
